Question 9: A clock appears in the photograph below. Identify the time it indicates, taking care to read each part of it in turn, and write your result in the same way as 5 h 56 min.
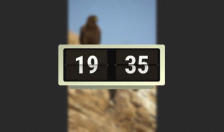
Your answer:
19 h 35 min
